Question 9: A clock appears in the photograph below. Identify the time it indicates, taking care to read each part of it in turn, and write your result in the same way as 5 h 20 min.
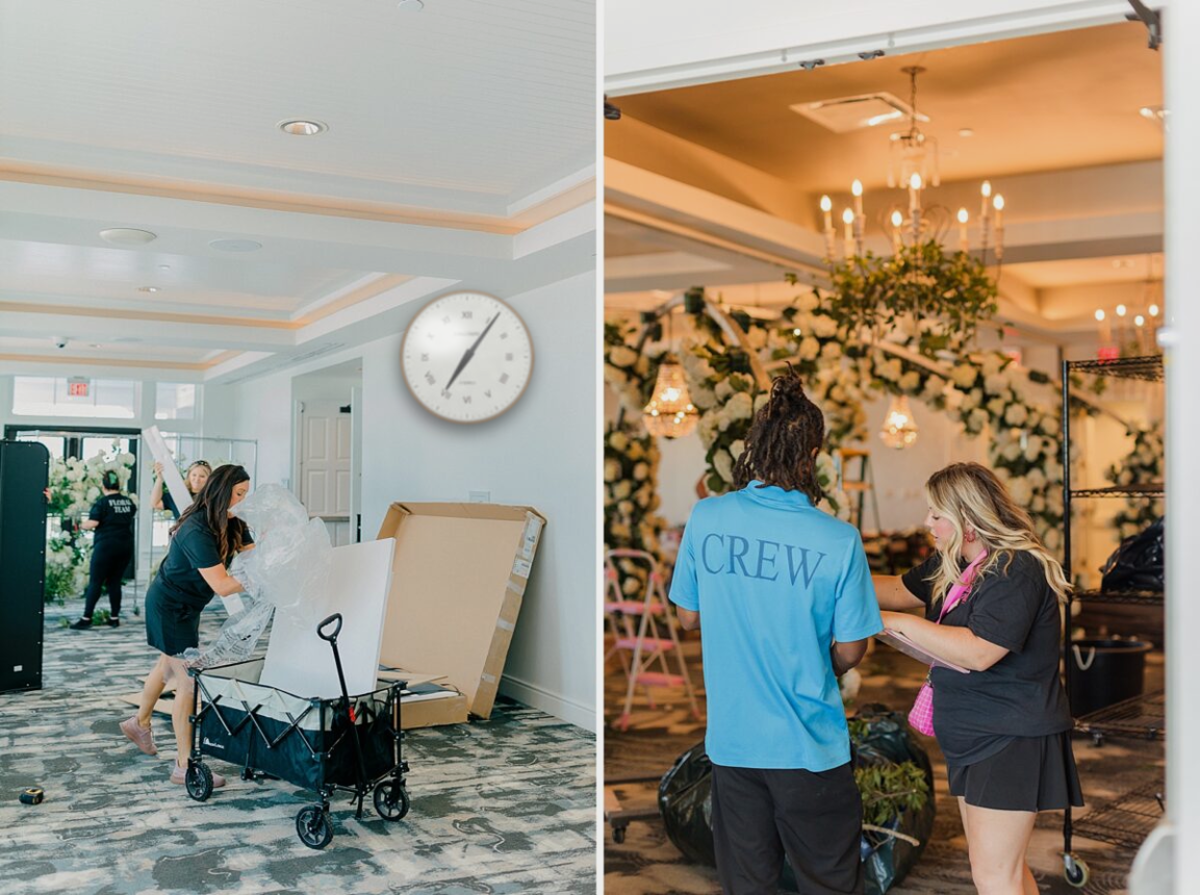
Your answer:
7 h 06 min
